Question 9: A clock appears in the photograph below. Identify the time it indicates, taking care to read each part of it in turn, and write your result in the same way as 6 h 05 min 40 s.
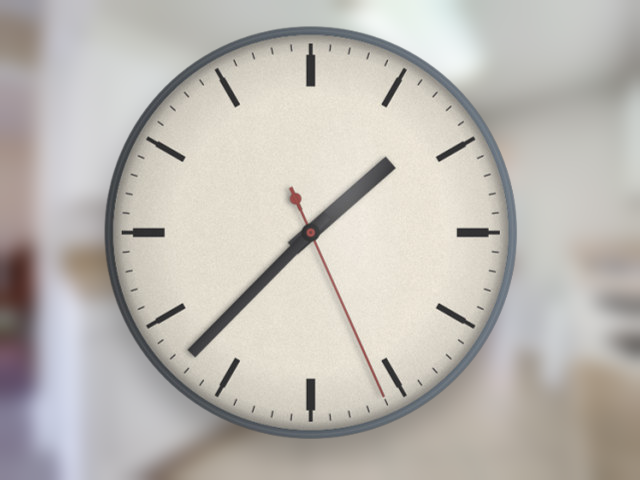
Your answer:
1 h 37 min 26 s
